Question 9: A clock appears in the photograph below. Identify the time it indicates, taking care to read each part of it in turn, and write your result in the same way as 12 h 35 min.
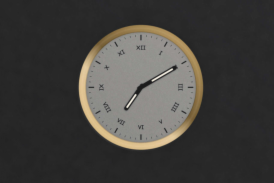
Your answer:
7 h 10 min
